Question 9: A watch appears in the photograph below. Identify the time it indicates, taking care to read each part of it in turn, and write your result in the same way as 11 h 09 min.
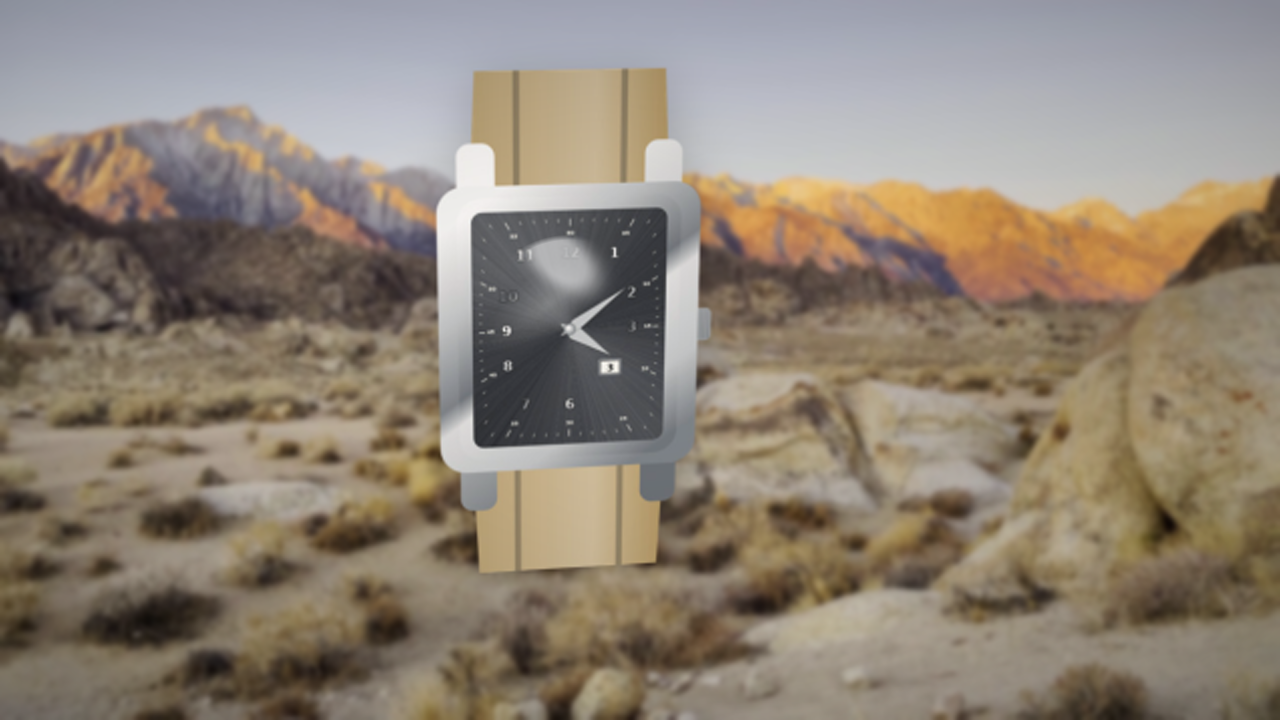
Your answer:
4 h 09 min
